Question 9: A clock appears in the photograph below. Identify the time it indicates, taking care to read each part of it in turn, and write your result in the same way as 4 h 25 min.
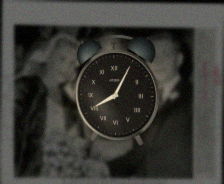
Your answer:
8 h 05 min
